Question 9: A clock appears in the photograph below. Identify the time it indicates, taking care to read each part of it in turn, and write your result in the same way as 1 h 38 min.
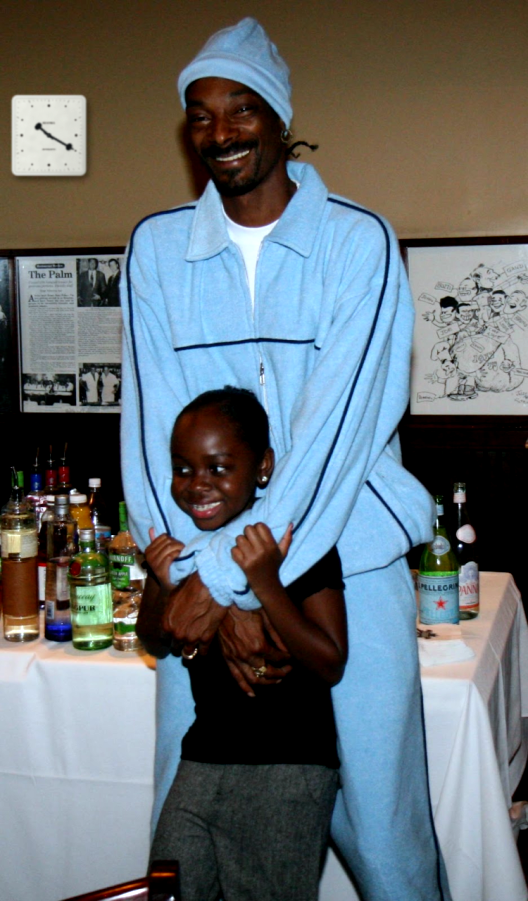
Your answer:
10 h 20 min
